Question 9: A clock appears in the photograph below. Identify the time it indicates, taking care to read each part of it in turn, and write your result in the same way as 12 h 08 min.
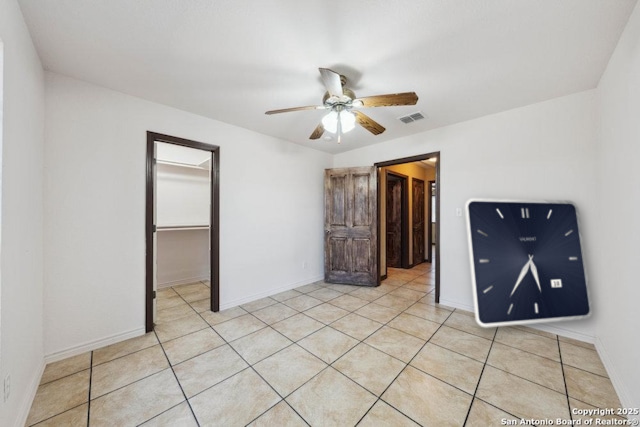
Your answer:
5 h 36 min
